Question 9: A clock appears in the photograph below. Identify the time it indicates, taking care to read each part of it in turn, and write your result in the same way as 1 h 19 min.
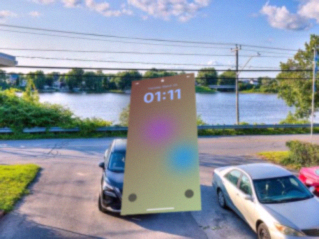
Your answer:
1 h 11 min
